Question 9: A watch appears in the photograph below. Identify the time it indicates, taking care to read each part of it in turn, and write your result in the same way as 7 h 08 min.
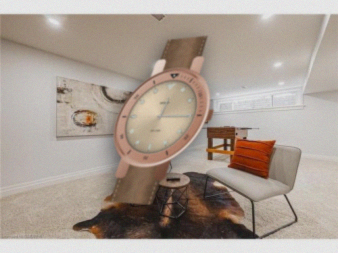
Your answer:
12 h 15 min
